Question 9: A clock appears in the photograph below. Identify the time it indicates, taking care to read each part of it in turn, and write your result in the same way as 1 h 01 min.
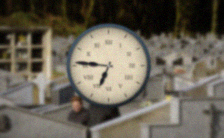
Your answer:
6 h 46 min
